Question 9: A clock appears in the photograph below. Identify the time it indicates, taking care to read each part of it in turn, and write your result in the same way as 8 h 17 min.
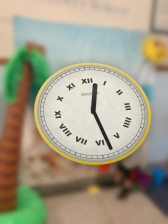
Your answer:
12 h 28 min
